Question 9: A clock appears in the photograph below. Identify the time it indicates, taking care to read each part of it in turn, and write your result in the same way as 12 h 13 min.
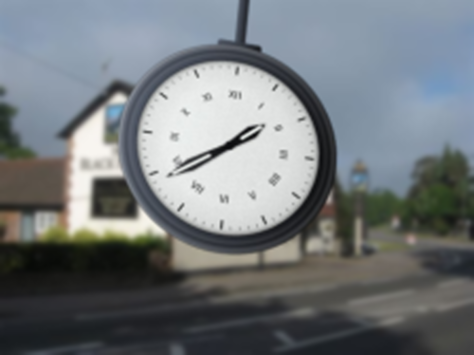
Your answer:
1 h 39 min
